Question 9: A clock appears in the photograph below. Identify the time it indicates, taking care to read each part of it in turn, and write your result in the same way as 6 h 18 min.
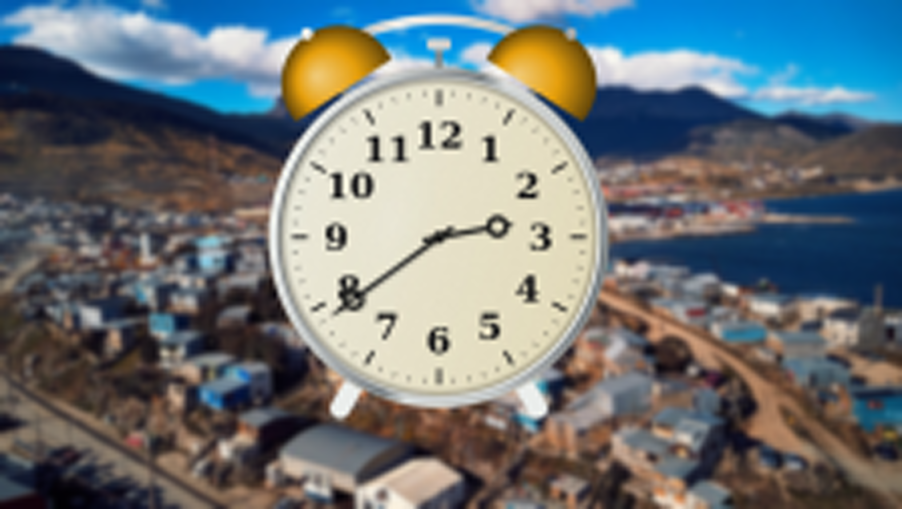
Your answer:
2 h 39 min
